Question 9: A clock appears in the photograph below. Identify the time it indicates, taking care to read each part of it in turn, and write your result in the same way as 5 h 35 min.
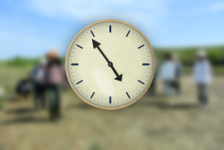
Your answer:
4 h 54 min
